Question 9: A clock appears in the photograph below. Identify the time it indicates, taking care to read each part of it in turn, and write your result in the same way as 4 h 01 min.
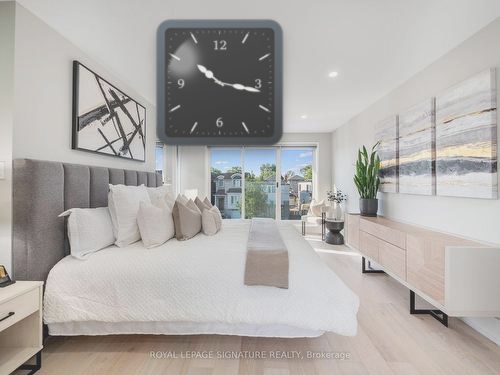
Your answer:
10 h 17 min
